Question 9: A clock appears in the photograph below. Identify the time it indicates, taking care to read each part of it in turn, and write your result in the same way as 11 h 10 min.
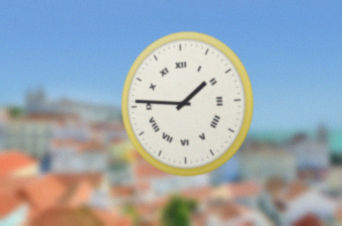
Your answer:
1 h 46 min
